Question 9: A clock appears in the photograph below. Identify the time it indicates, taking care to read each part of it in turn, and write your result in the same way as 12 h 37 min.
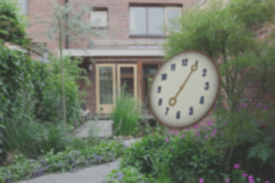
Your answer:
7 h 05 min
